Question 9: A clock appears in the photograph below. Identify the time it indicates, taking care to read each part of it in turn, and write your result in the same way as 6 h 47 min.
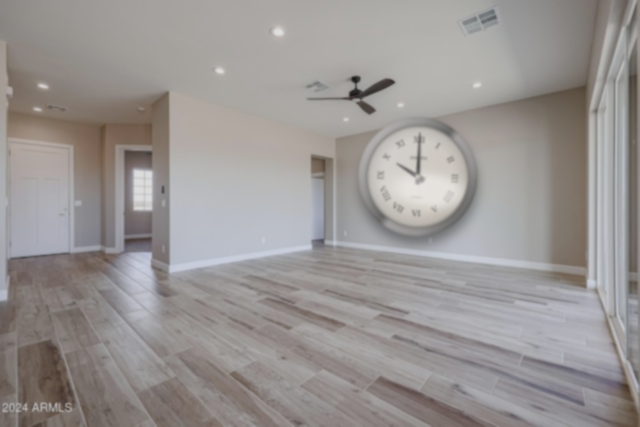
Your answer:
10 h 00 min
